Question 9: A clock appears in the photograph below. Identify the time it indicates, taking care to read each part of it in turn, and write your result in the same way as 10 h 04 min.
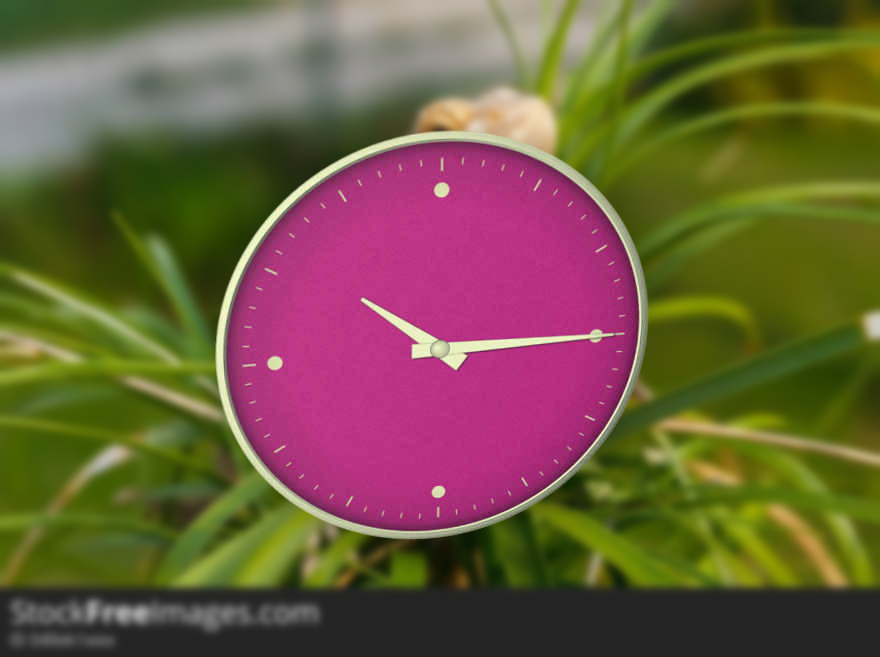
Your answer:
10 h 15 min
